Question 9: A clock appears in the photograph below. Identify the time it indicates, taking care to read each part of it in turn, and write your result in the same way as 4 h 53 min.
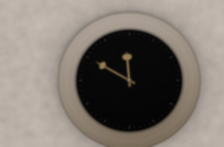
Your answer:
11 h 50 min
